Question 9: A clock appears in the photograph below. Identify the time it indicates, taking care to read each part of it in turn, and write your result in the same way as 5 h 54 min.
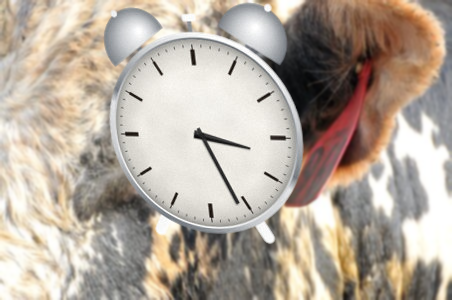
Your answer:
3 h 26 min
